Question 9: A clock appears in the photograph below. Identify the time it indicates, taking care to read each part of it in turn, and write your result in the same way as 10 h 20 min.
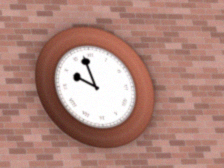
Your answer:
9 h 58 min
